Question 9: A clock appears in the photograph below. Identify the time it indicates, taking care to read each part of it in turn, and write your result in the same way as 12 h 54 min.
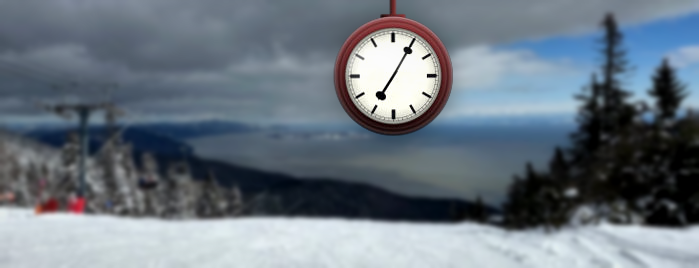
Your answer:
7 h 05 min
